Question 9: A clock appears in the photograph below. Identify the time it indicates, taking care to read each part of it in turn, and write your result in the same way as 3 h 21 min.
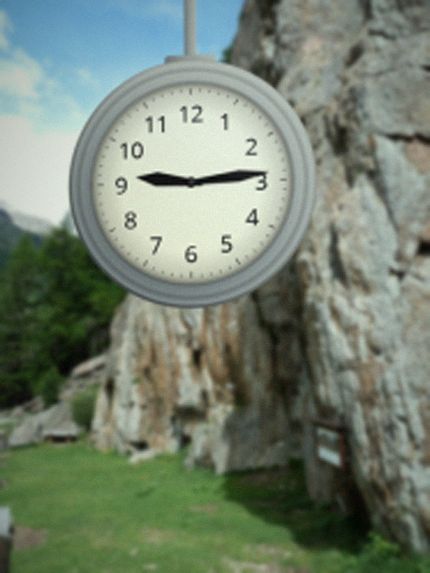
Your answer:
9 h 14 min
